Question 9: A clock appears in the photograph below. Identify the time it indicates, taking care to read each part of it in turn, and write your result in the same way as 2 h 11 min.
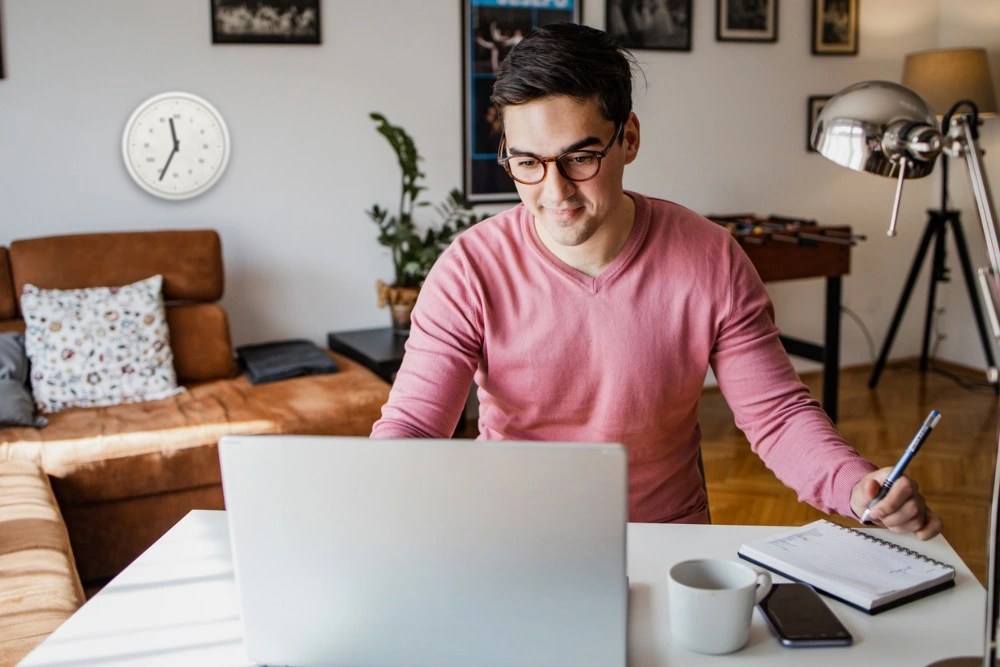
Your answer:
11 h 34 min
